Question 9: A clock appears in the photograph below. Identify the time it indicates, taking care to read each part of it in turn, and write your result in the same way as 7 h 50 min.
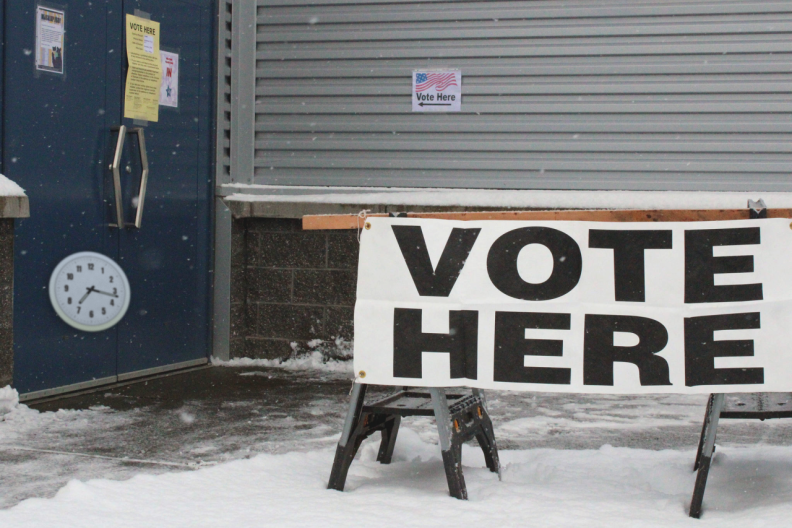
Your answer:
7 h 17 min
